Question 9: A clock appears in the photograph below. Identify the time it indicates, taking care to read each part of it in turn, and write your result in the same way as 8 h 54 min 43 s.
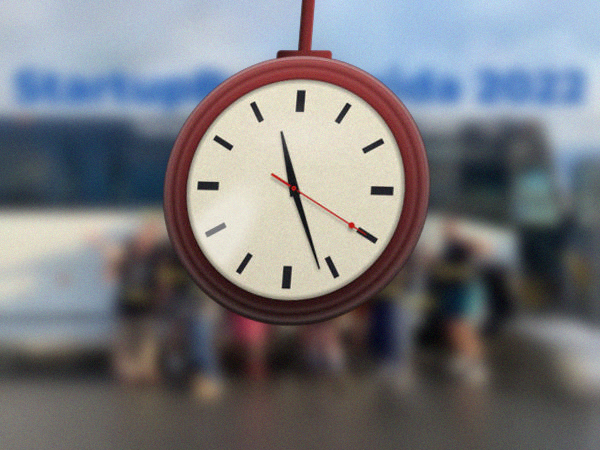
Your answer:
11 h 26 min 20 s
